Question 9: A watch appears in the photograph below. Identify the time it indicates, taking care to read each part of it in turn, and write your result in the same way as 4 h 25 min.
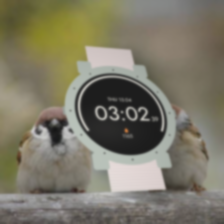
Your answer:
3 h 02 min
